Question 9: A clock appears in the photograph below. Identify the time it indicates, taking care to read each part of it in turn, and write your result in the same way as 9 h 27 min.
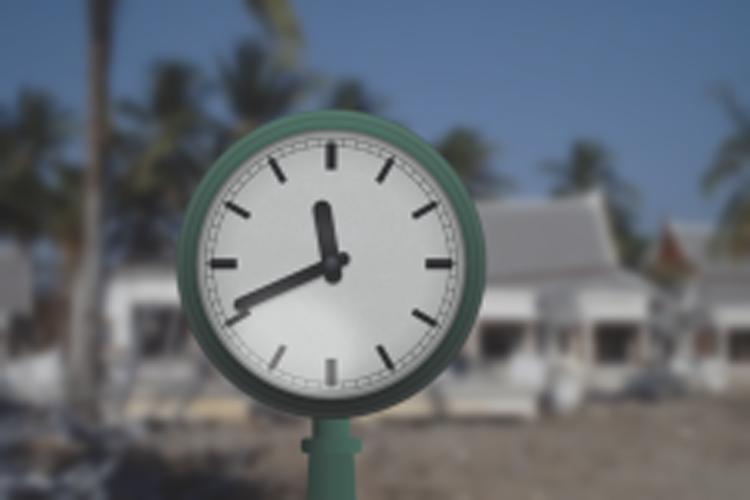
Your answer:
11 h 41 min
